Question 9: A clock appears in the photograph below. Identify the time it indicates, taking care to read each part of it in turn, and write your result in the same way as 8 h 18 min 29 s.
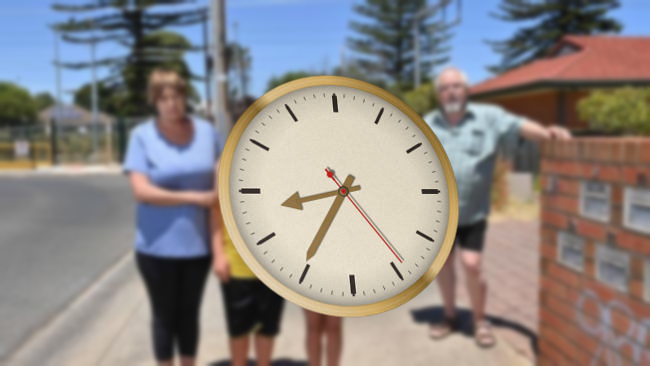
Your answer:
8 h 35 min 24 s
